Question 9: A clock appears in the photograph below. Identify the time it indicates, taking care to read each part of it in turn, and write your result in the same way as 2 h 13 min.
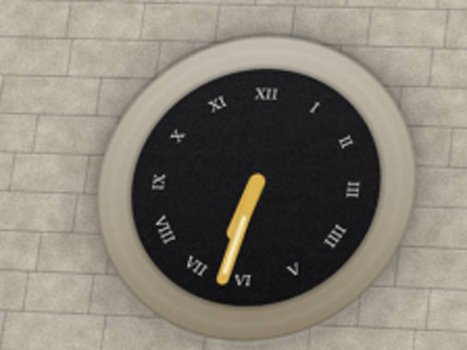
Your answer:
6 h 32 min
